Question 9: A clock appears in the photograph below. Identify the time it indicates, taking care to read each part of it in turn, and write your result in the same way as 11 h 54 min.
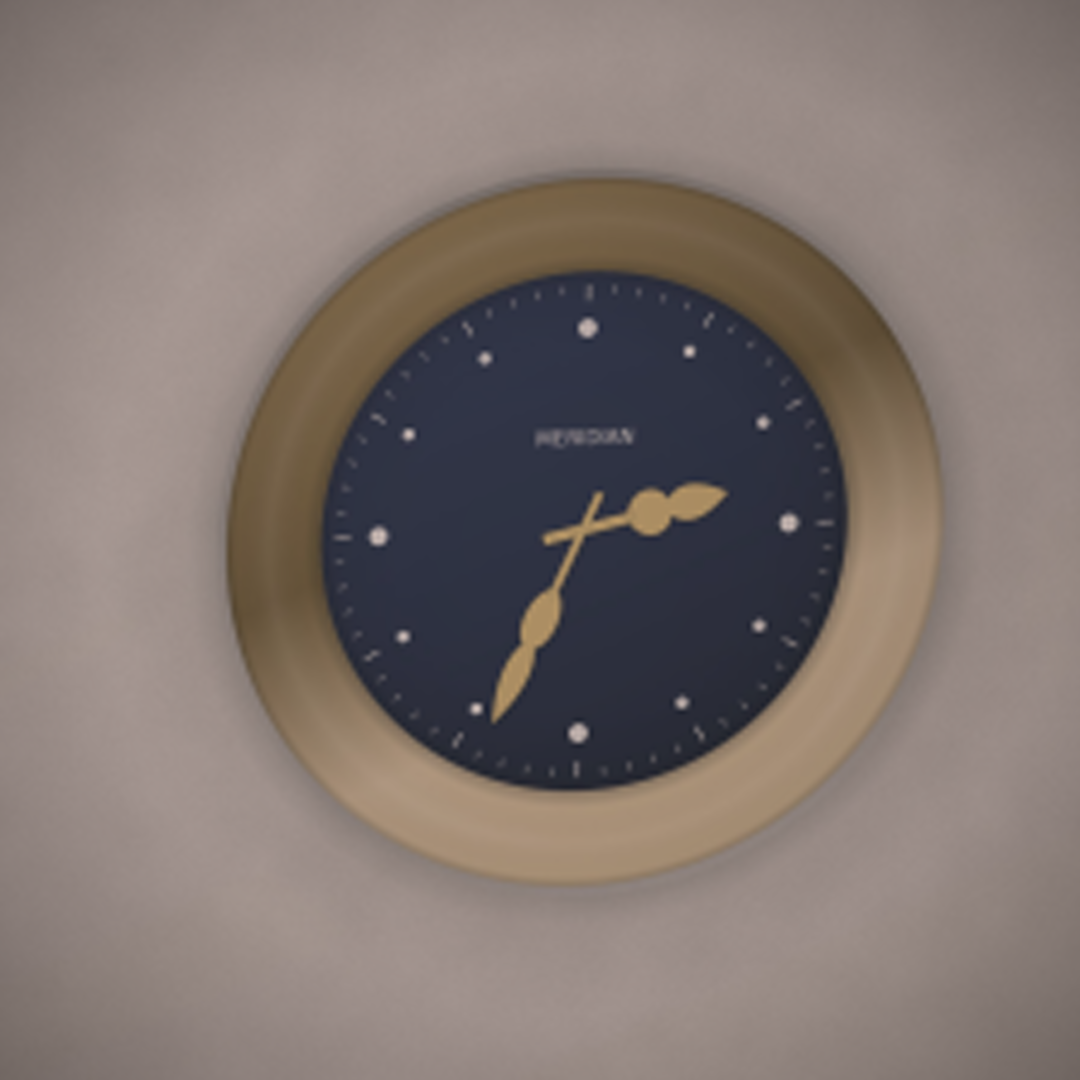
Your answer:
2 h 34 min
